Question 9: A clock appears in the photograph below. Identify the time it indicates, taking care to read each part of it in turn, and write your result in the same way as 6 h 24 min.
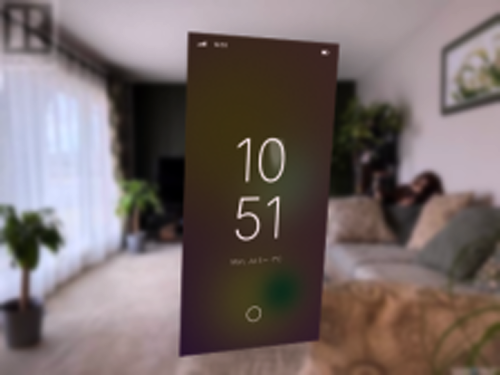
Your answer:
10 h 51 min
